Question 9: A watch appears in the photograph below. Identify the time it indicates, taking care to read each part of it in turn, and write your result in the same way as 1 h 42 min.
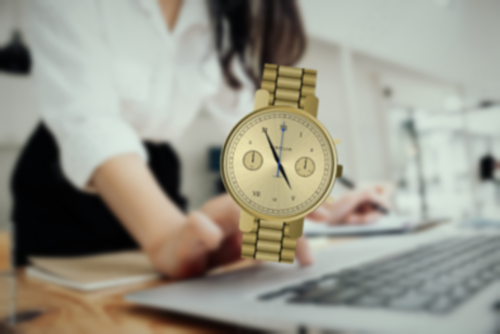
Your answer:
4 h 55 min
